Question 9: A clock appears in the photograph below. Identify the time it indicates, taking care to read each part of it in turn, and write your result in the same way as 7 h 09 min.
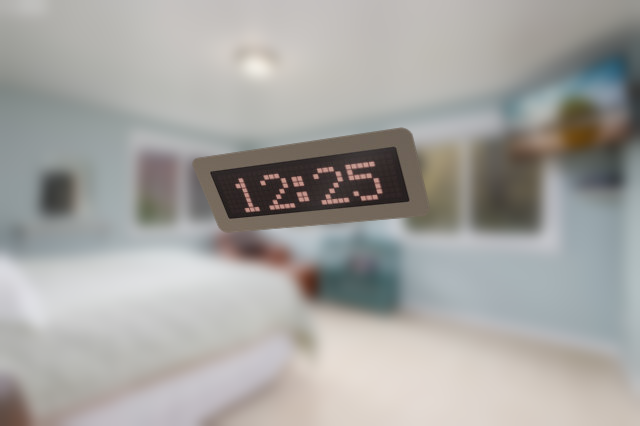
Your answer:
12 h 25 min
